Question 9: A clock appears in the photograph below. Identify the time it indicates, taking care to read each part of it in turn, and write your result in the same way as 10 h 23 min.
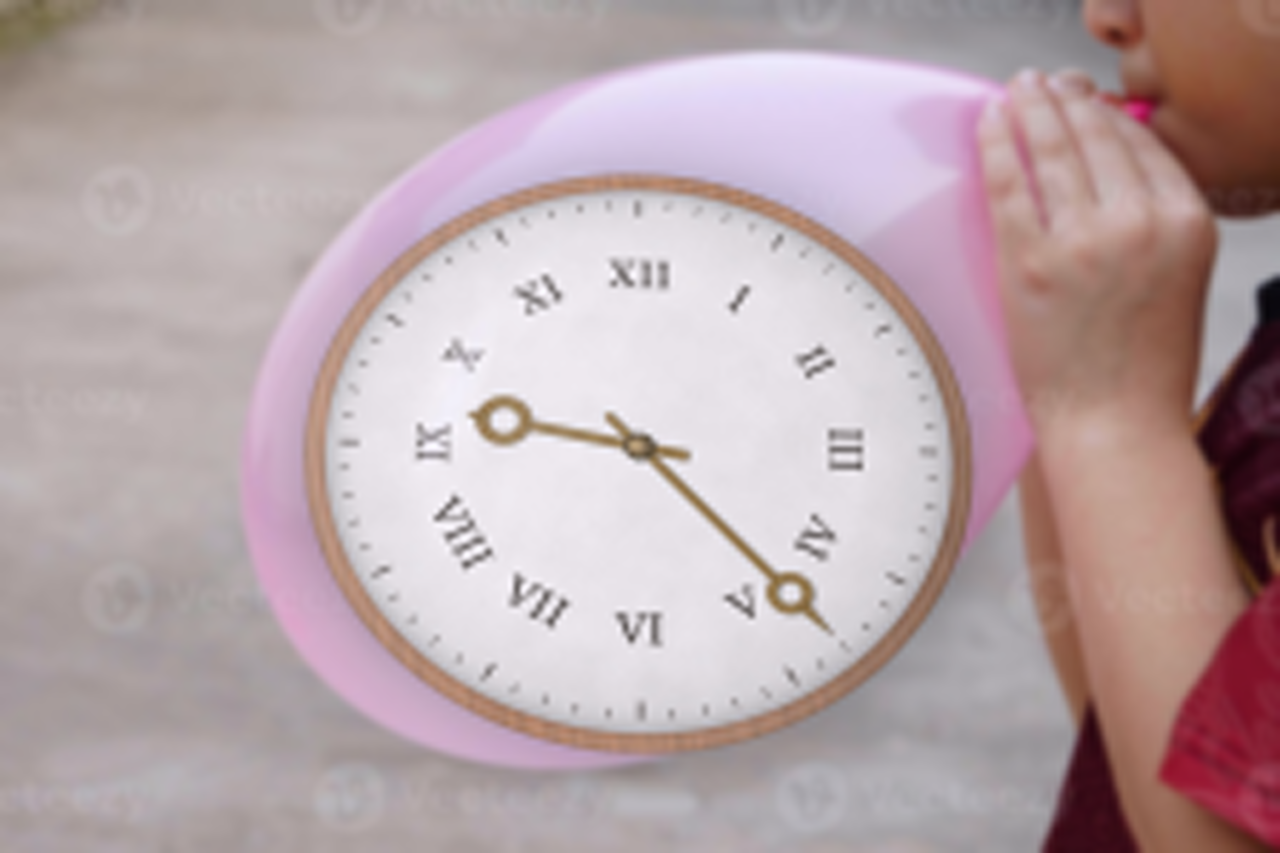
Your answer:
9 h 23 min
